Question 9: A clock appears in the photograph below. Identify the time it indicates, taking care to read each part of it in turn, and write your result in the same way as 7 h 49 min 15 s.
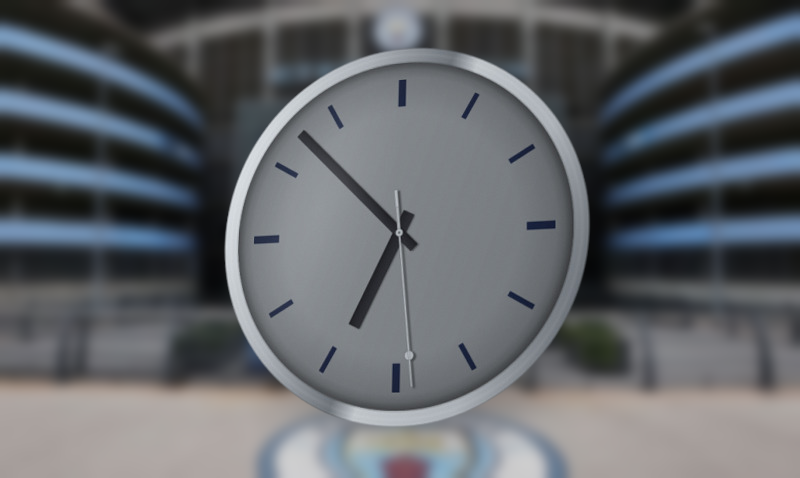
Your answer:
6 h 52 min 29 s
